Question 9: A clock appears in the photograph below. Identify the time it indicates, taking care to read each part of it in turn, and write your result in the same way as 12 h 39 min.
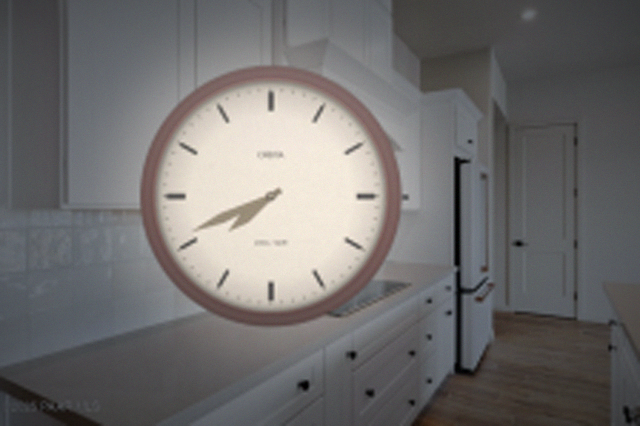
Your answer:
7 h 41 min
